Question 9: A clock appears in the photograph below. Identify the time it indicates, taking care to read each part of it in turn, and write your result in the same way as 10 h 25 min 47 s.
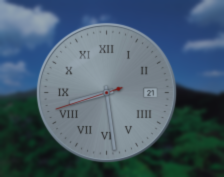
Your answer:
8 h 28 min 42 s
